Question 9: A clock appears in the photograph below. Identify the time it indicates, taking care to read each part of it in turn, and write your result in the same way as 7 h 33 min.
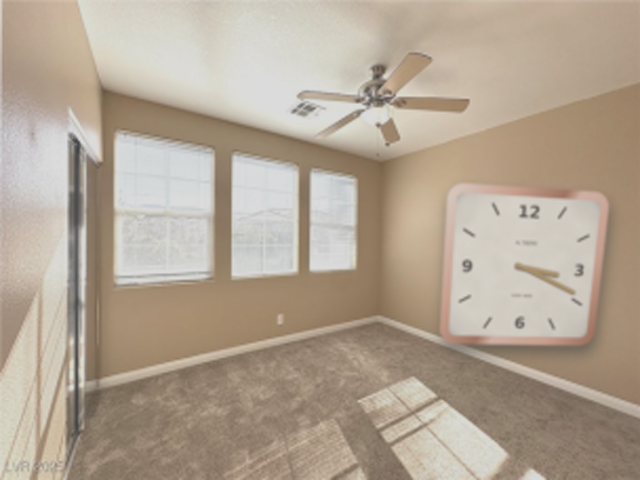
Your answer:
3 h 19 min
